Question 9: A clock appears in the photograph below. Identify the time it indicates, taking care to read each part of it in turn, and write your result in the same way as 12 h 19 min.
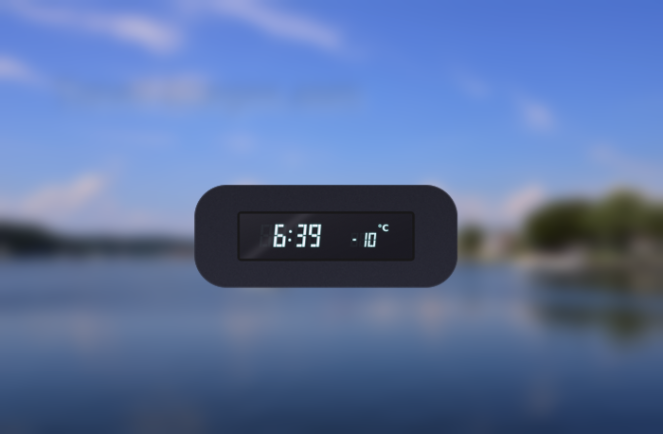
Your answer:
6 h 39 min
